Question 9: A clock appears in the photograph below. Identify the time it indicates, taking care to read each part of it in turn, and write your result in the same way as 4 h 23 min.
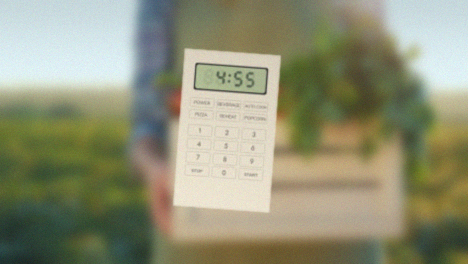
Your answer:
4 h 55 min
